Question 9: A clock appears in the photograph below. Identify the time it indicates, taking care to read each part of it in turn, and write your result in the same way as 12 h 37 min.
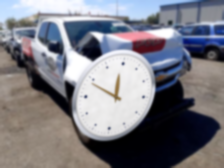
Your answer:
11 h 49 min
